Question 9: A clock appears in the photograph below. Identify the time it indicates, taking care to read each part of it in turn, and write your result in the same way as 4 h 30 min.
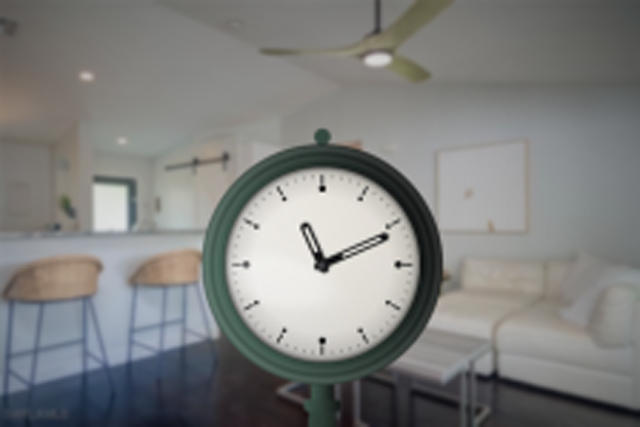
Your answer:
11 h 11 min
